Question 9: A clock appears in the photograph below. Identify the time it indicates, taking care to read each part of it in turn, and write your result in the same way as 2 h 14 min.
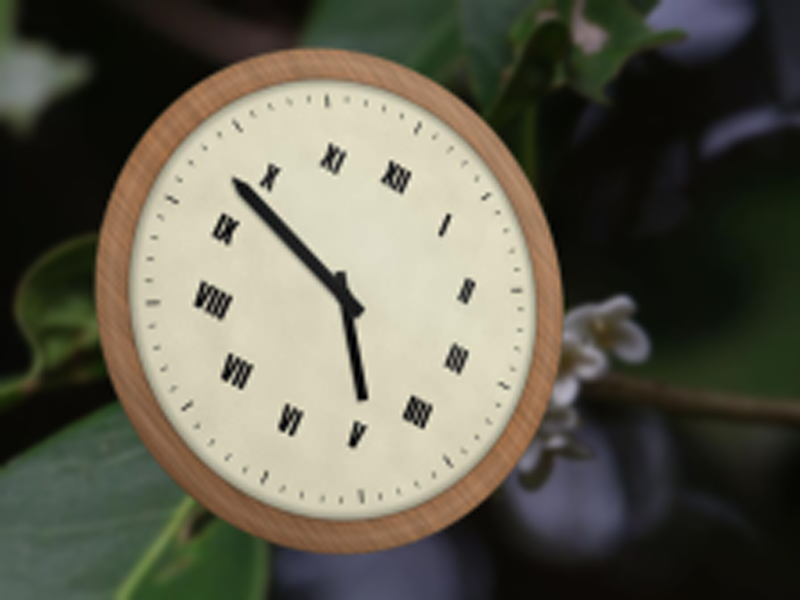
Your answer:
4 h 48 min
